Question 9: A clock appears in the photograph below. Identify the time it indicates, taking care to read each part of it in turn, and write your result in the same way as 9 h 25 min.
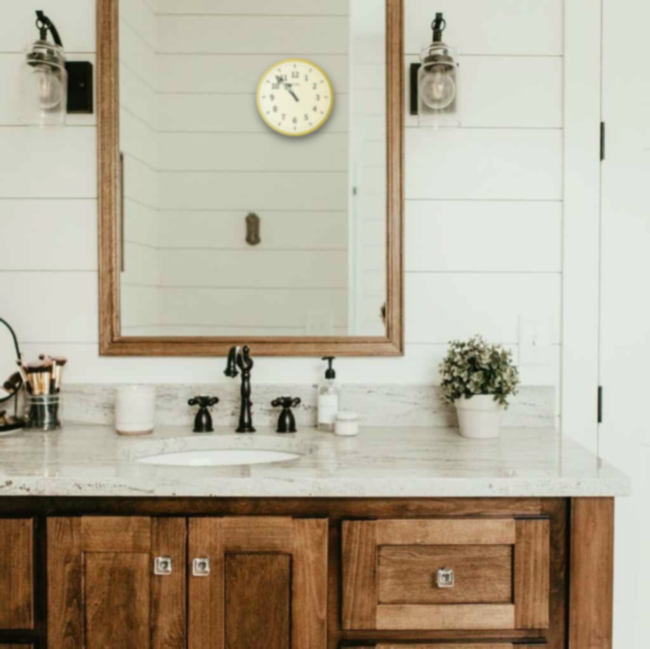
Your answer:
10 h 53 min
